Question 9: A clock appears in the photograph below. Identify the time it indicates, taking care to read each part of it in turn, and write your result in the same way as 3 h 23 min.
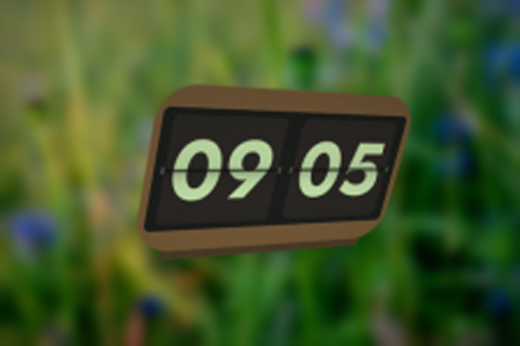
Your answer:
9 h 05 min
